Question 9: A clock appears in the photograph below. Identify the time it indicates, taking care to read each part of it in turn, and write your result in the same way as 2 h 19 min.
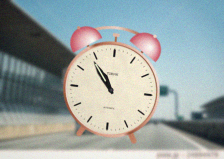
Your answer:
10 h 54 min
